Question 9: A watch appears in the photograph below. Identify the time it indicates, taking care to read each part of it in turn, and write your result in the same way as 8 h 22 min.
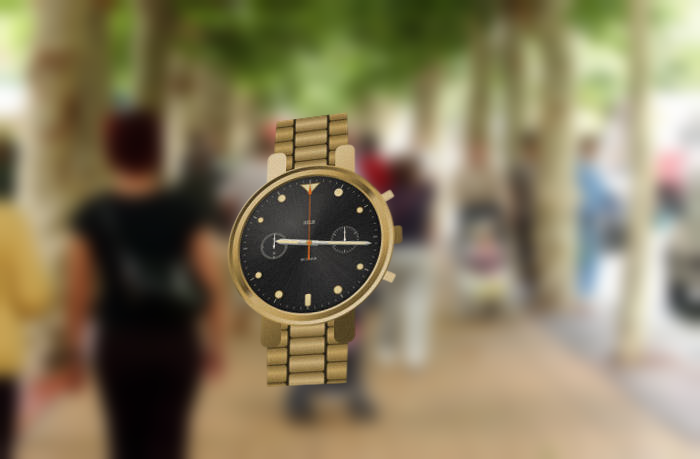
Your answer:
9 h 16 min
